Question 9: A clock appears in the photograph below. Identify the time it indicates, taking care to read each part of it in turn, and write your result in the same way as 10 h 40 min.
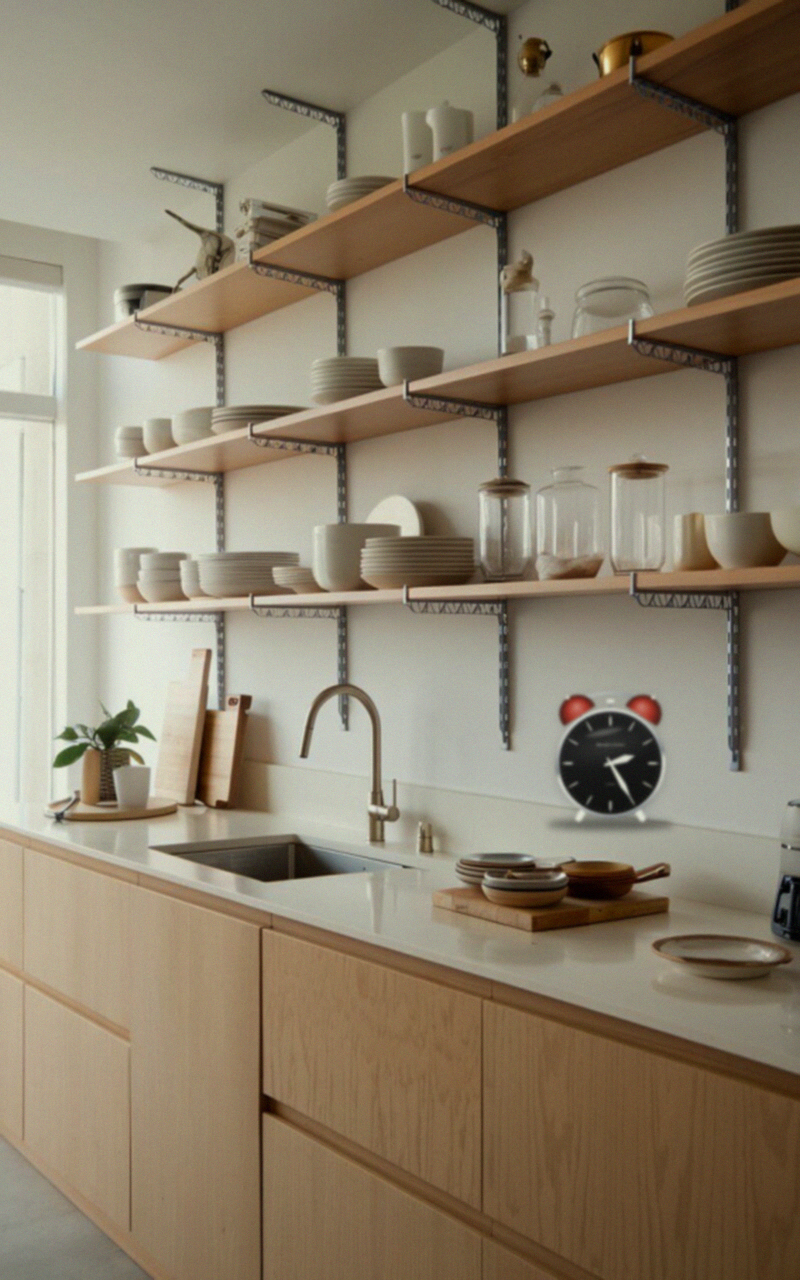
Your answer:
2 h 25 min
